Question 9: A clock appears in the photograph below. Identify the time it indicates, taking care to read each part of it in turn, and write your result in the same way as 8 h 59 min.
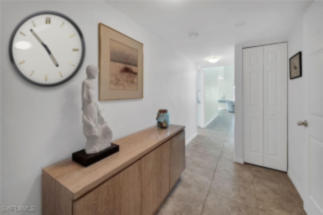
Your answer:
4 h 53 min
